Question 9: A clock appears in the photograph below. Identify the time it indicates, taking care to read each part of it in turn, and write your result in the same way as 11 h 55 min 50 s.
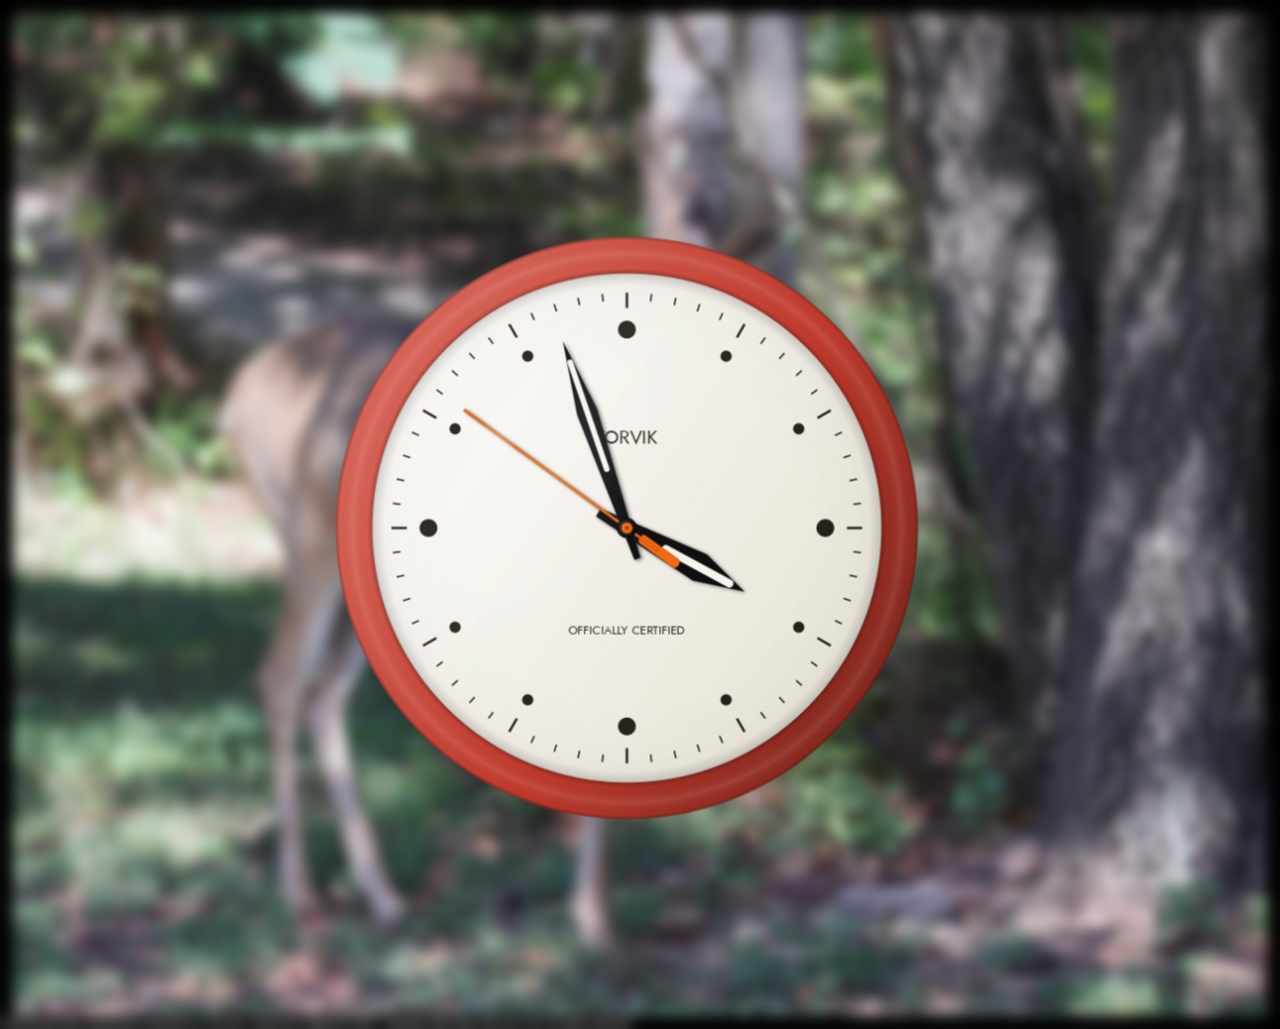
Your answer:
3 h 56 min 51 s
